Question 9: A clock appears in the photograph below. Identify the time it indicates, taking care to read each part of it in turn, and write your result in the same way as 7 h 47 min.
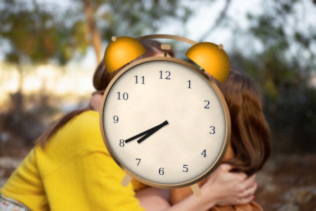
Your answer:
7 h 40 min
